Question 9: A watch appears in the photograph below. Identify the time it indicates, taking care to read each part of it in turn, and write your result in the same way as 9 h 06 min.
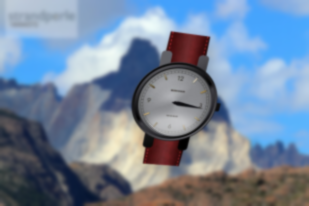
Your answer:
3 h 16 min
